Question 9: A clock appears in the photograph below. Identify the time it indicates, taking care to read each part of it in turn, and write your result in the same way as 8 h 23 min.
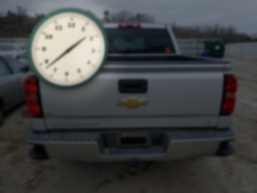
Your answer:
1 h 38 min
